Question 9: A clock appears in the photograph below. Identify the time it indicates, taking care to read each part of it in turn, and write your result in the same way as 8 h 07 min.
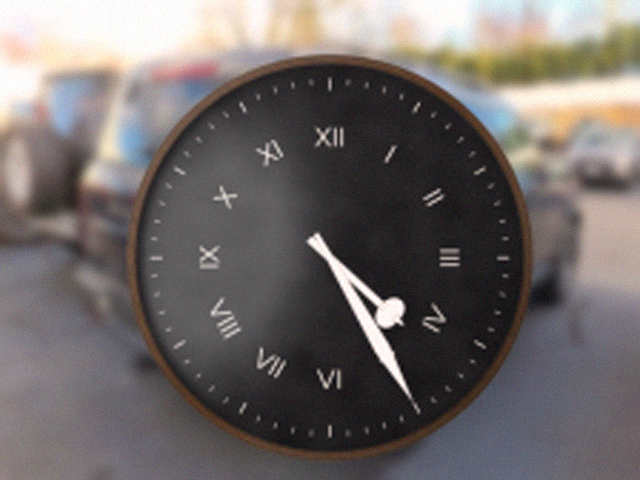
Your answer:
4 h 25 min
